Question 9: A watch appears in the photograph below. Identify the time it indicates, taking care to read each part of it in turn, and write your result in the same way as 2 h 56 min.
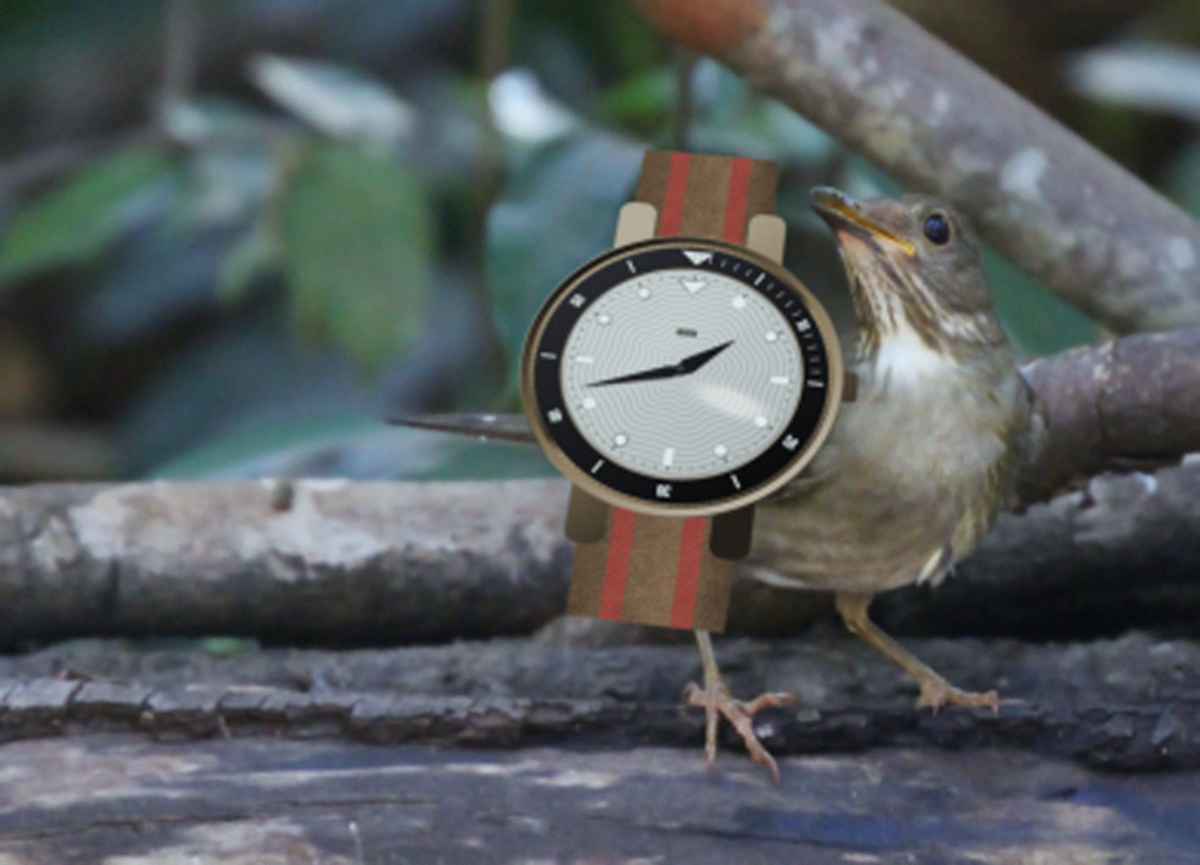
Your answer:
1 h 42 min
